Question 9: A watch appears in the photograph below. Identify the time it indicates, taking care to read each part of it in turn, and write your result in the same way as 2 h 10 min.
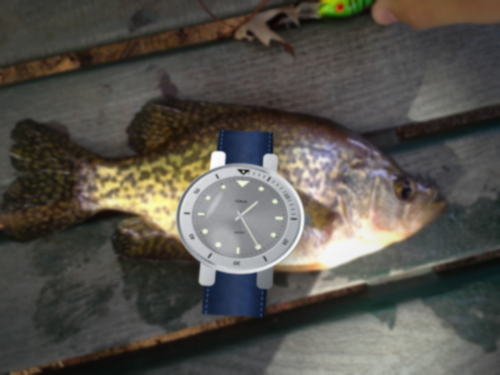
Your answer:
1 h 25 min
